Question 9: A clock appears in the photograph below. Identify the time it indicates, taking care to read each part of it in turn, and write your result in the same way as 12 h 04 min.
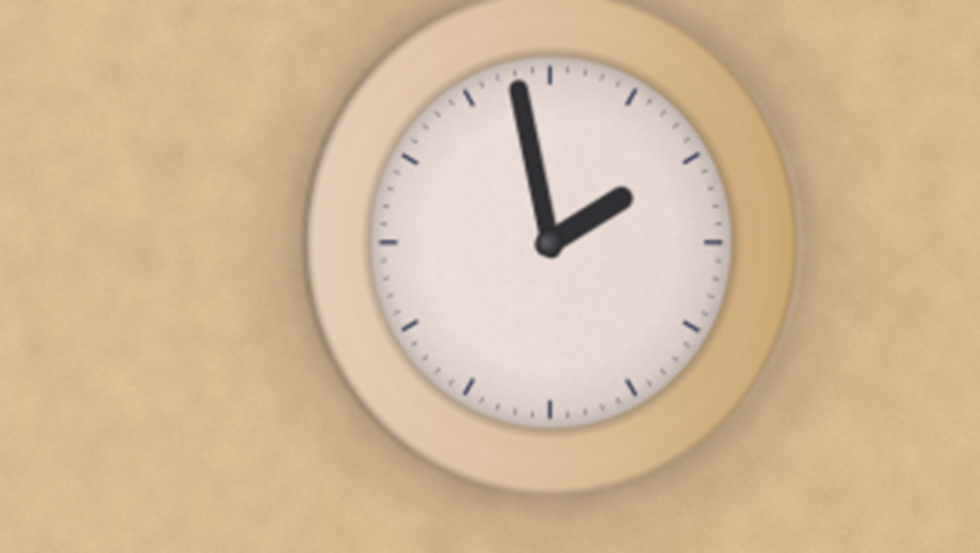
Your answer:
1 h 58 min
